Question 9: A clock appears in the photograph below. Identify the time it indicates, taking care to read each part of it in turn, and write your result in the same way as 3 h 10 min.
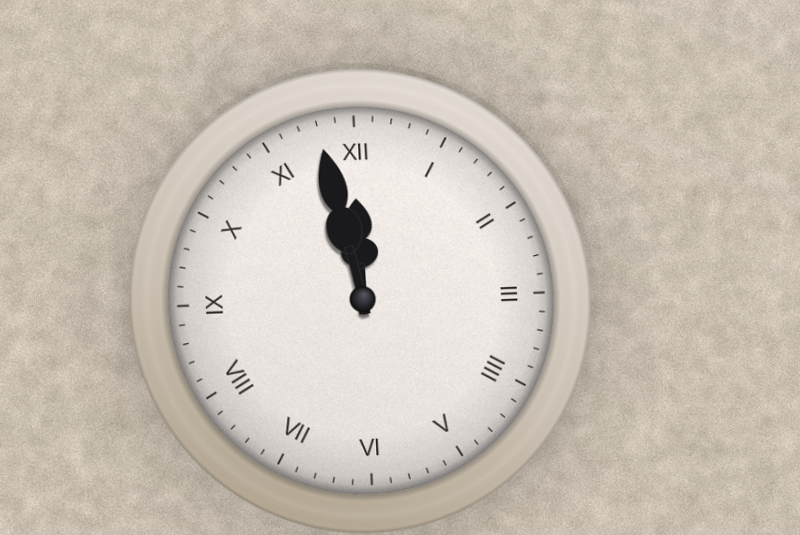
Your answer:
11 h 58 min
